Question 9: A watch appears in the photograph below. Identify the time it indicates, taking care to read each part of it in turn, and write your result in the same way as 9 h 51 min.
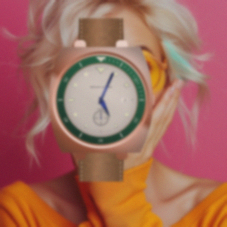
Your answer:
5 h 04 min
